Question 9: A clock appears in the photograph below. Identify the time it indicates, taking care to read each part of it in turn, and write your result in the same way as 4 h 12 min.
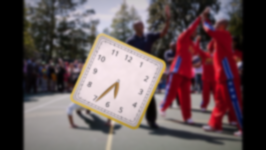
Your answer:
5 h 34 min
